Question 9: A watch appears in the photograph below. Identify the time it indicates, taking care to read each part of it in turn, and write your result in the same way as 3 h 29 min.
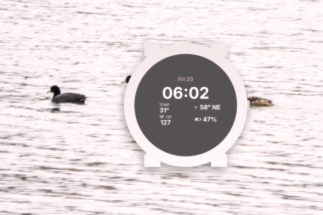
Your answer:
6 h 02 min
